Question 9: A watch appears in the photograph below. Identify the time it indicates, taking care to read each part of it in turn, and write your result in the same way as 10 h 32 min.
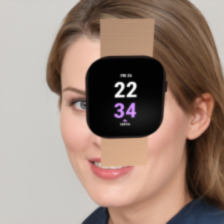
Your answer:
22 h 34 min
